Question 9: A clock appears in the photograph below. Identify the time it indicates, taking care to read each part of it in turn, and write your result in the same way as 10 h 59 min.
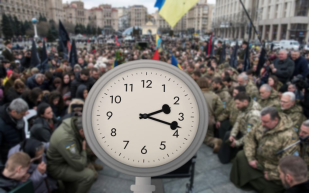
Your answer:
2 h 18 min
